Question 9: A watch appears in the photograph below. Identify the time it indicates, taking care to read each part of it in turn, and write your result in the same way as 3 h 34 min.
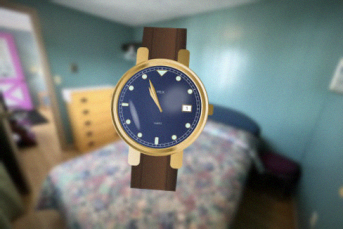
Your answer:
10 h 56 min
